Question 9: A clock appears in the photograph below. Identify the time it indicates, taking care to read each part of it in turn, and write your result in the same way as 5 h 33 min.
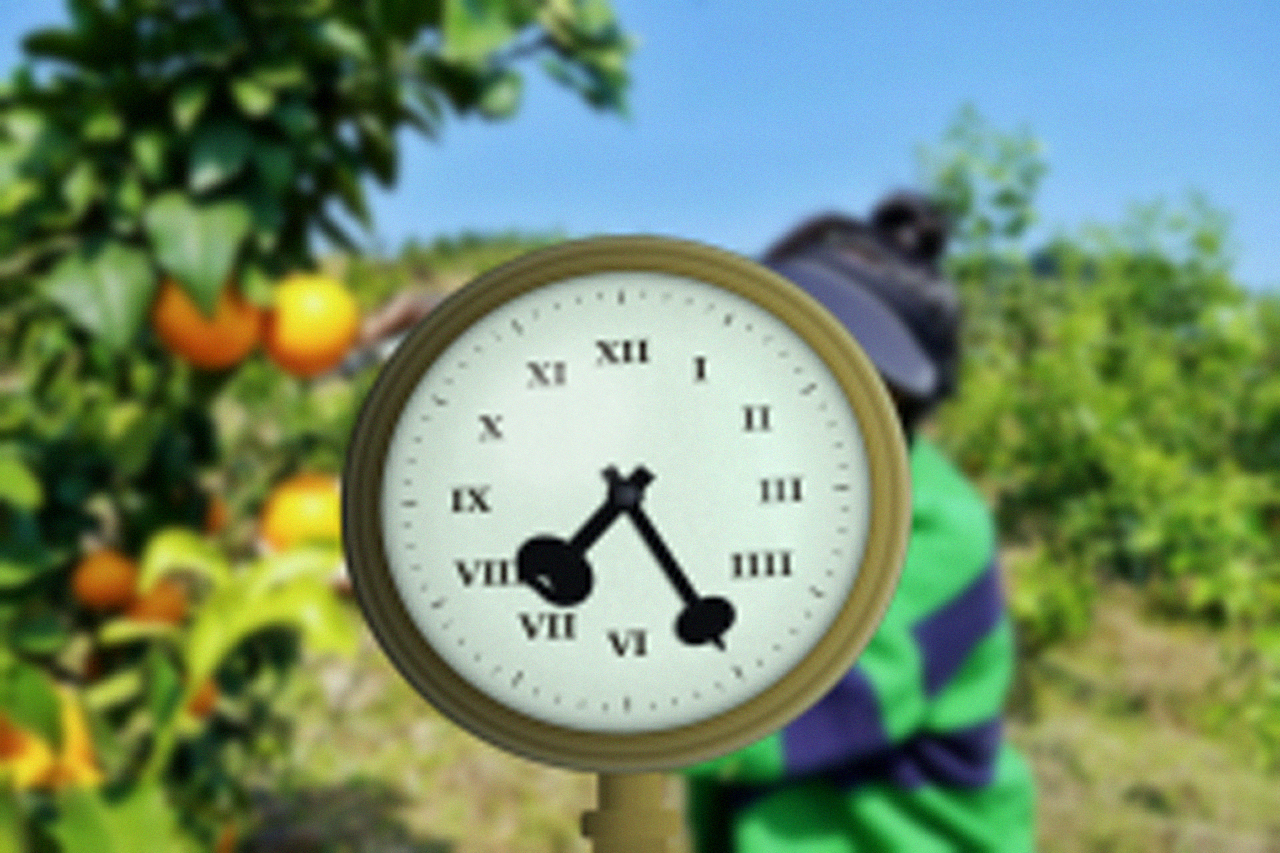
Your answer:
7 h 25 min
